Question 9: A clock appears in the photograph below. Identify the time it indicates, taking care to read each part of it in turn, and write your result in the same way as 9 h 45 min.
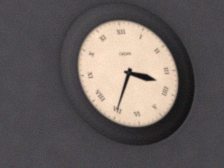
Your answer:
3 h 35 min
